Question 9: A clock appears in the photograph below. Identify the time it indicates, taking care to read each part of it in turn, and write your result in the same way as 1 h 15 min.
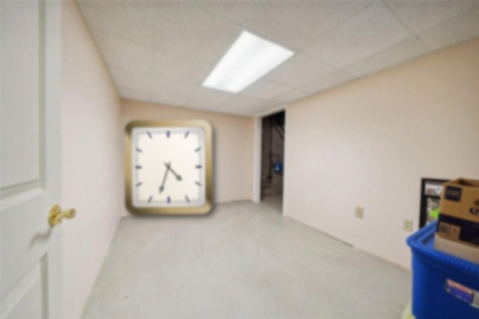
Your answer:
4 h 33 min
